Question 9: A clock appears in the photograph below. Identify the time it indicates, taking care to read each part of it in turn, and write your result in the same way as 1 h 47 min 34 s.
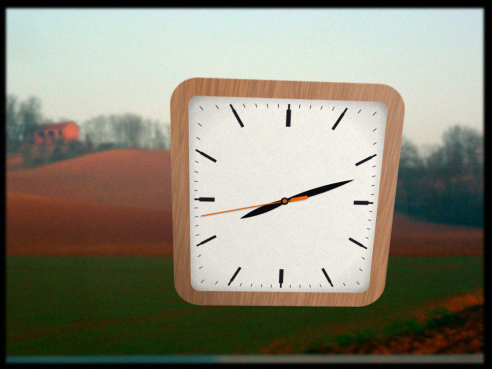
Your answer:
8 h 11 min 43 s
